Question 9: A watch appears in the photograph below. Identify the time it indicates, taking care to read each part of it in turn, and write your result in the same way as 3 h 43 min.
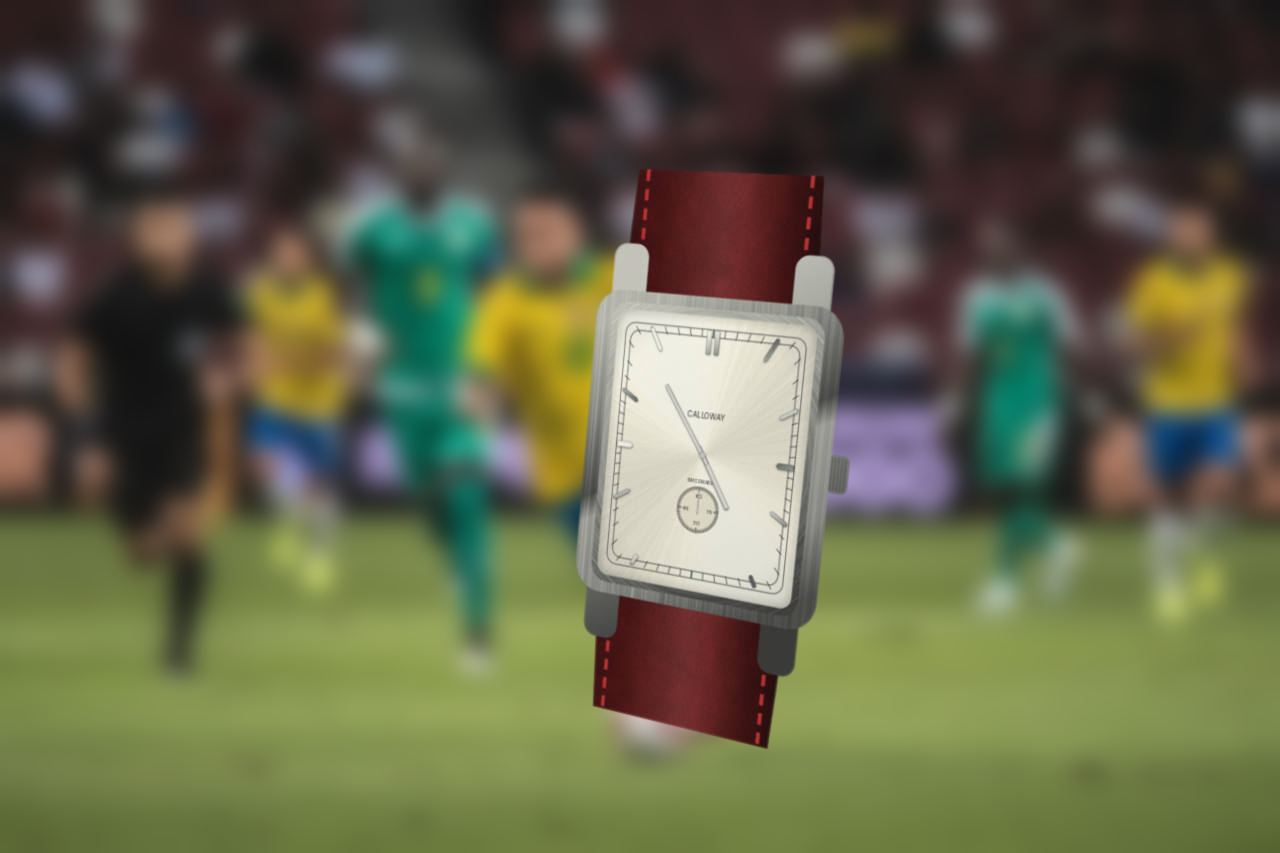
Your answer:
4 h 54 min
